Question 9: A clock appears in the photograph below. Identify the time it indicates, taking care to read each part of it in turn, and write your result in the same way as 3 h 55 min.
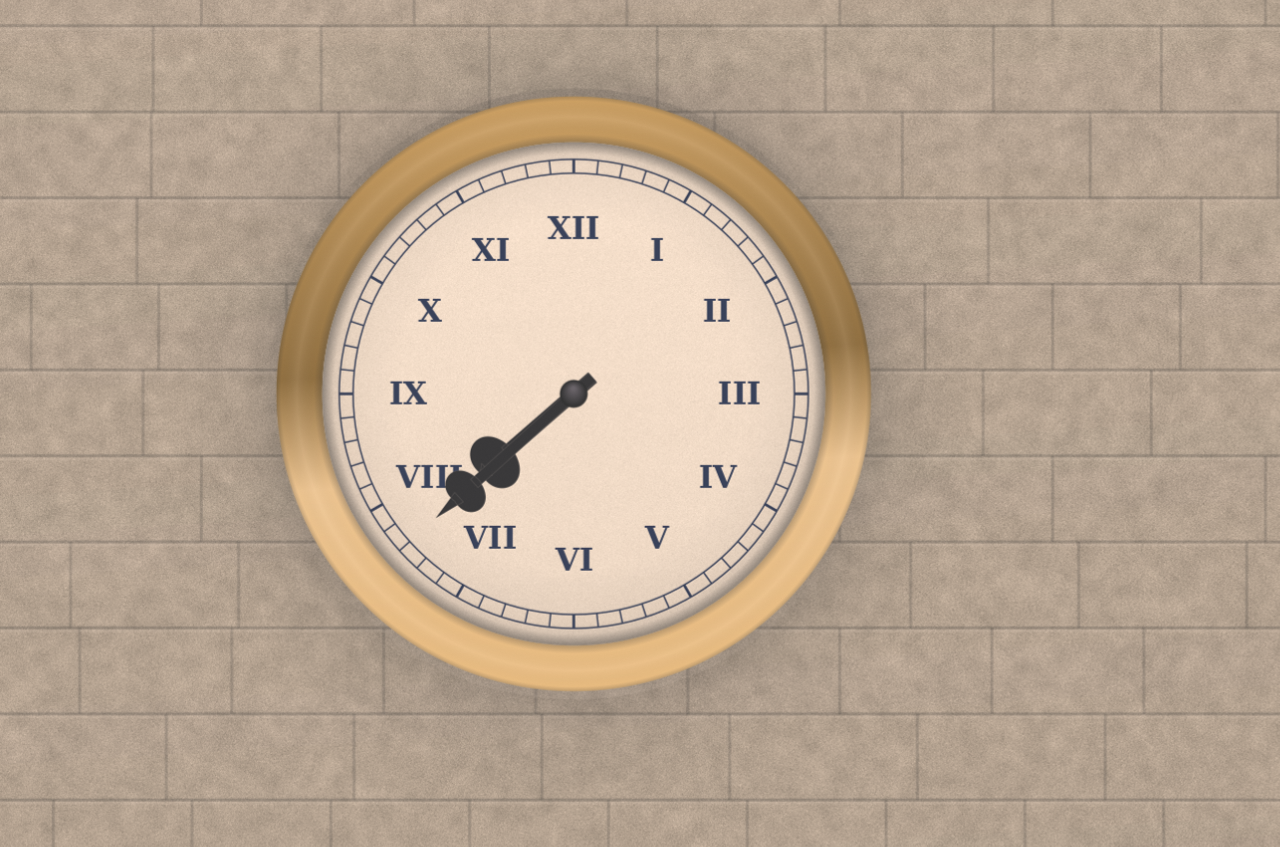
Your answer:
7 h 38 min
